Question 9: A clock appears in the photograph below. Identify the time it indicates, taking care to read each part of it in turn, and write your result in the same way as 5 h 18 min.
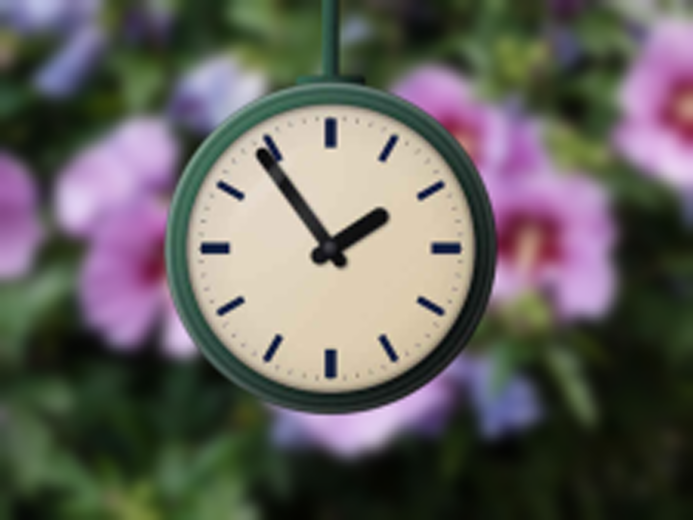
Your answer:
1 h 54 min
